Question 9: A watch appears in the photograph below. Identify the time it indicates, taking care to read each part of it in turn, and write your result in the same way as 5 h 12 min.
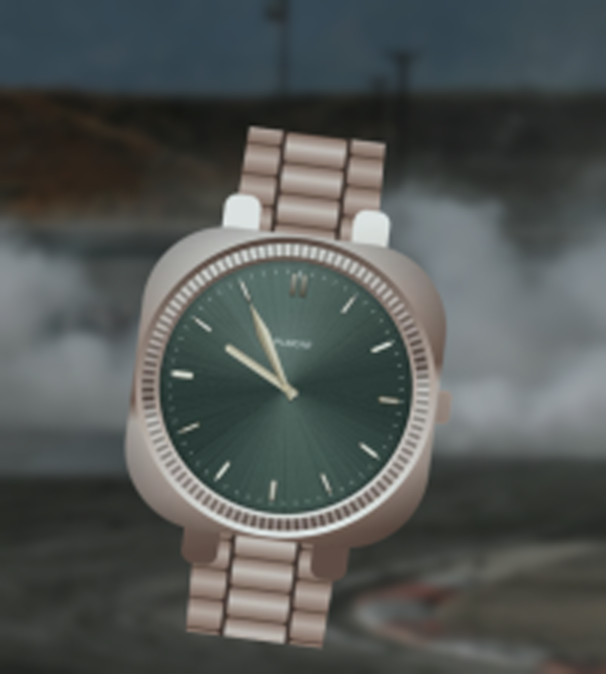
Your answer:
9 h 55 min
